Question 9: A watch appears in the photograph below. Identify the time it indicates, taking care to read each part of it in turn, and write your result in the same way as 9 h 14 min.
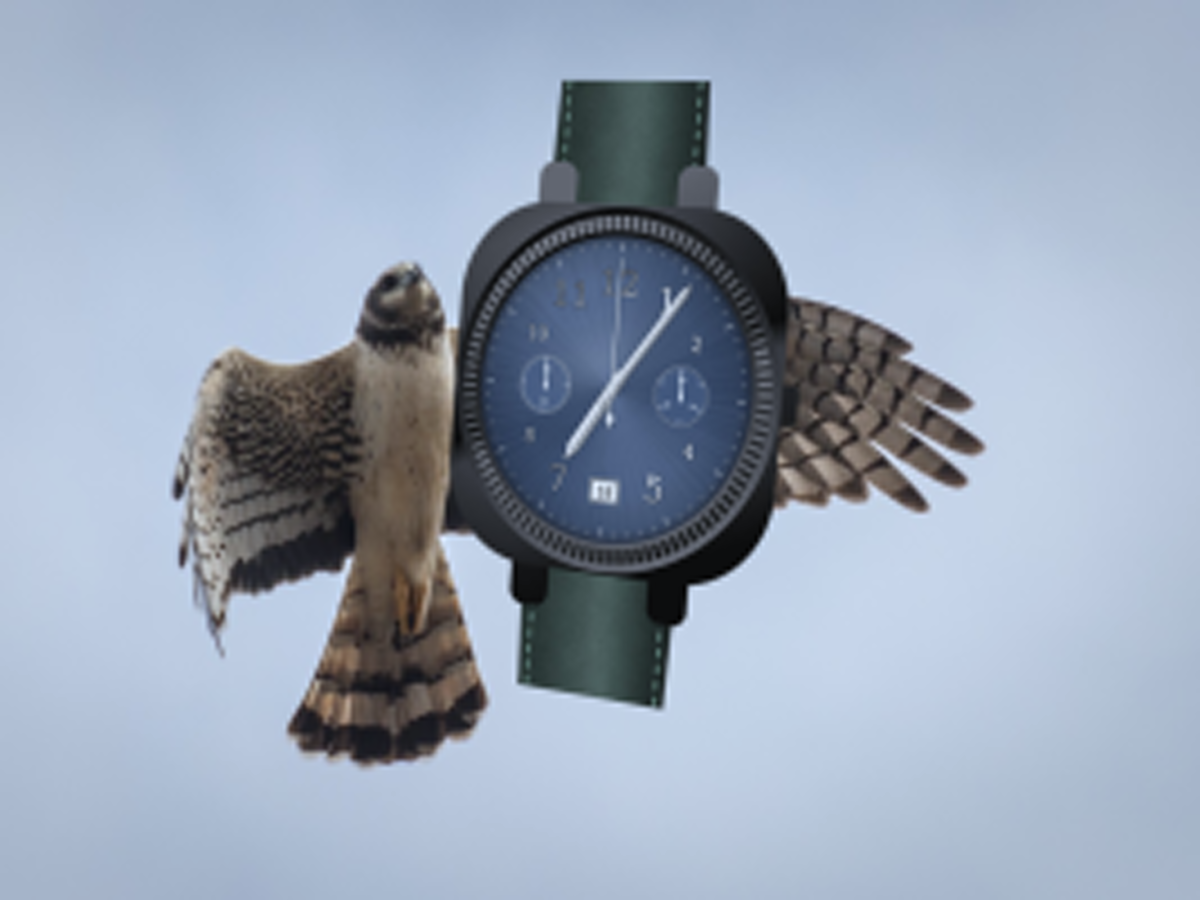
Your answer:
7 h 06 min
